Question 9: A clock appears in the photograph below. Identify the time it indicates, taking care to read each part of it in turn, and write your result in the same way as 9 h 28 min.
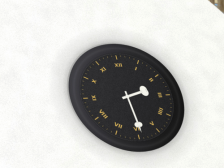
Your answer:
2 h 29 min
